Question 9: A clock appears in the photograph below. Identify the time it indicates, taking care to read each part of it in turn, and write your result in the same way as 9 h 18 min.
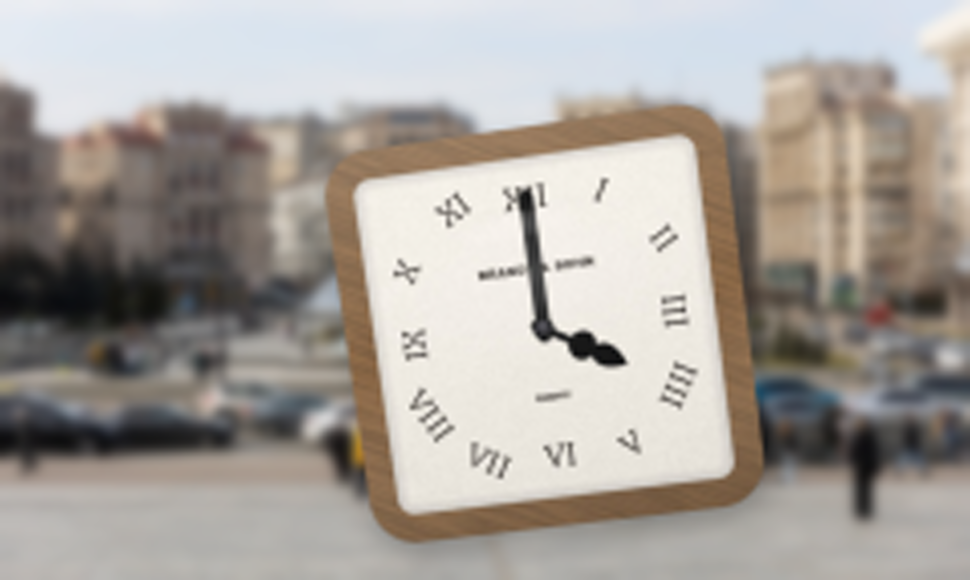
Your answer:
4 h 00 min
